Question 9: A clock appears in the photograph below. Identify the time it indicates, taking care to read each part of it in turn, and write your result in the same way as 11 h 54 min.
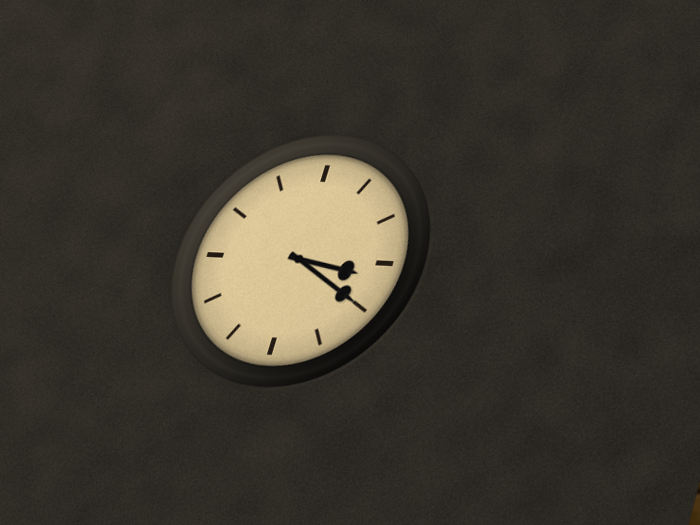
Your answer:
3 h 20 min
